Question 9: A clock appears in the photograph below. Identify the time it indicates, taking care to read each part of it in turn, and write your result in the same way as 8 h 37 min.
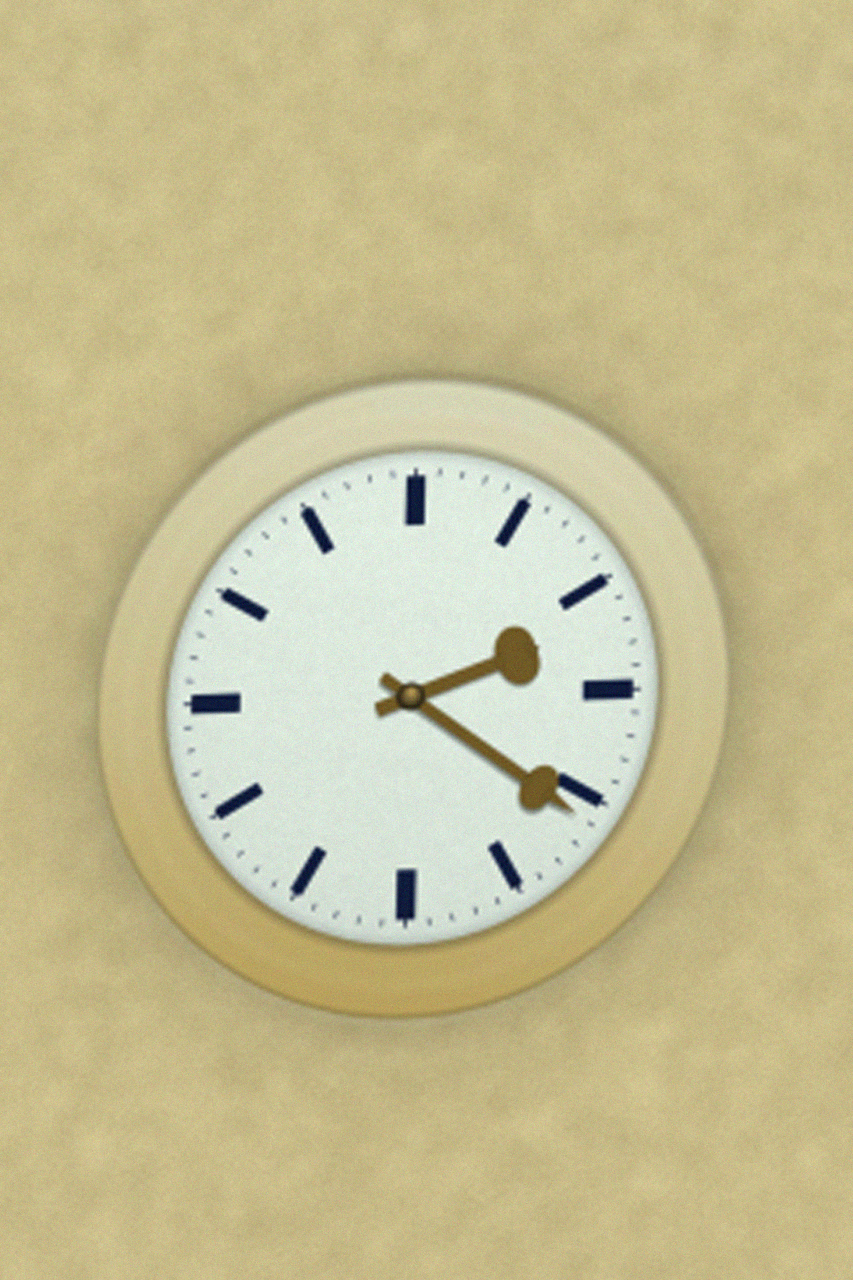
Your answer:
2 h 21 min
